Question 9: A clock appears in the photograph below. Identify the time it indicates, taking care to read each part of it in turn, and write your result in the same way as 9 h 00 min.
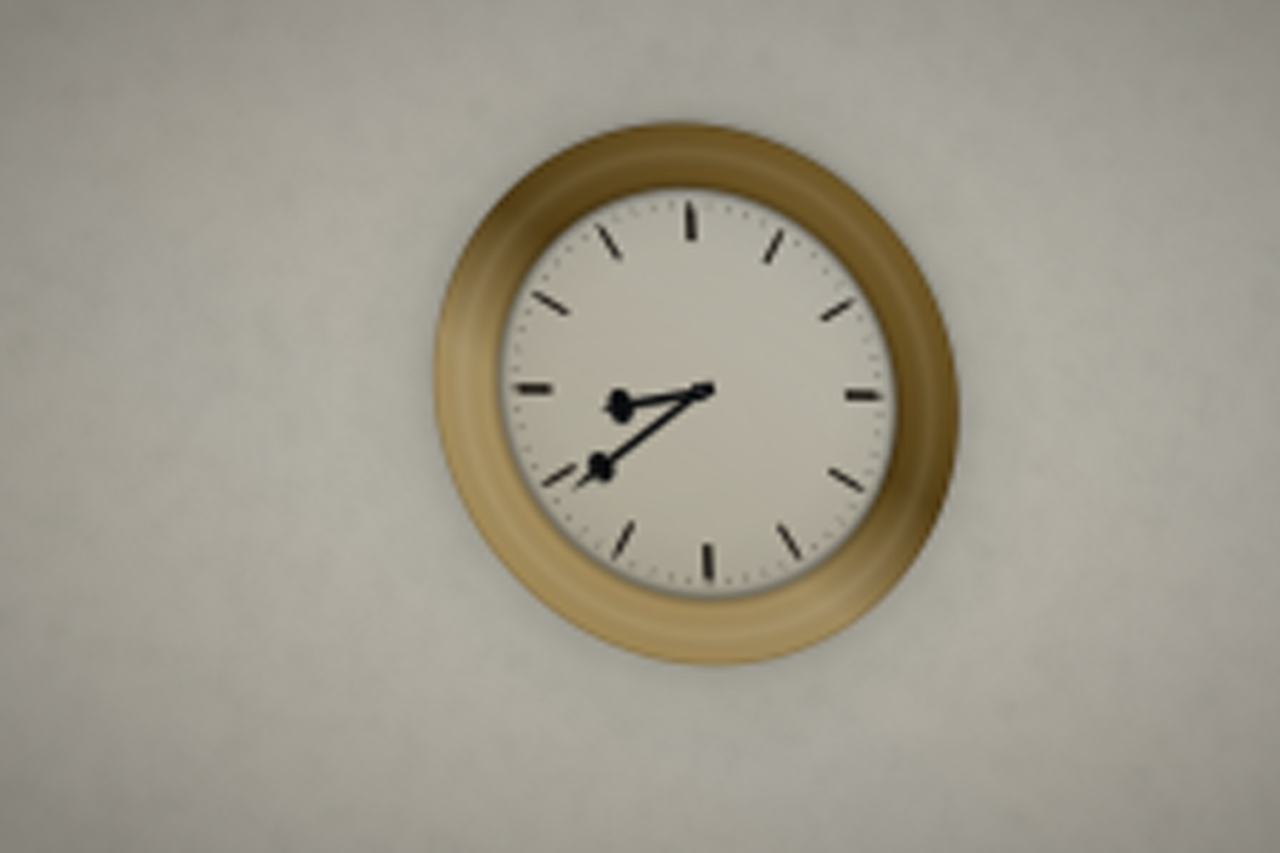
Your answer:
8 h 39 min
